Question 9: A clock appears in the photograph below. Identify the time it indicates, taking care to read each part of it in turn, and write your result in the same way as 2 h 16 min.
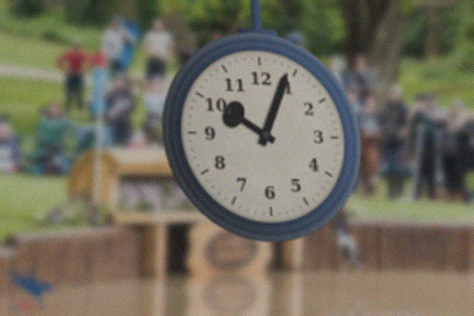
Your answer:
10 h 04 min
